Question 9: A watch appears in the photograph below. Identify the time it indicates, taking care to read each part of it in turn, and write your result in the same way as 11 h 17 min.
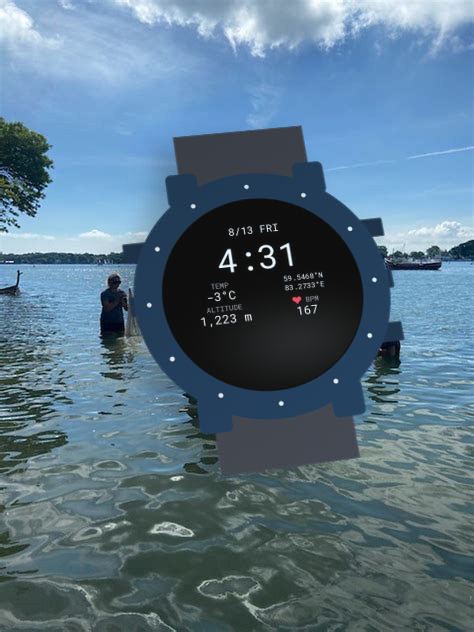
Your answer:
4 h 31 min
